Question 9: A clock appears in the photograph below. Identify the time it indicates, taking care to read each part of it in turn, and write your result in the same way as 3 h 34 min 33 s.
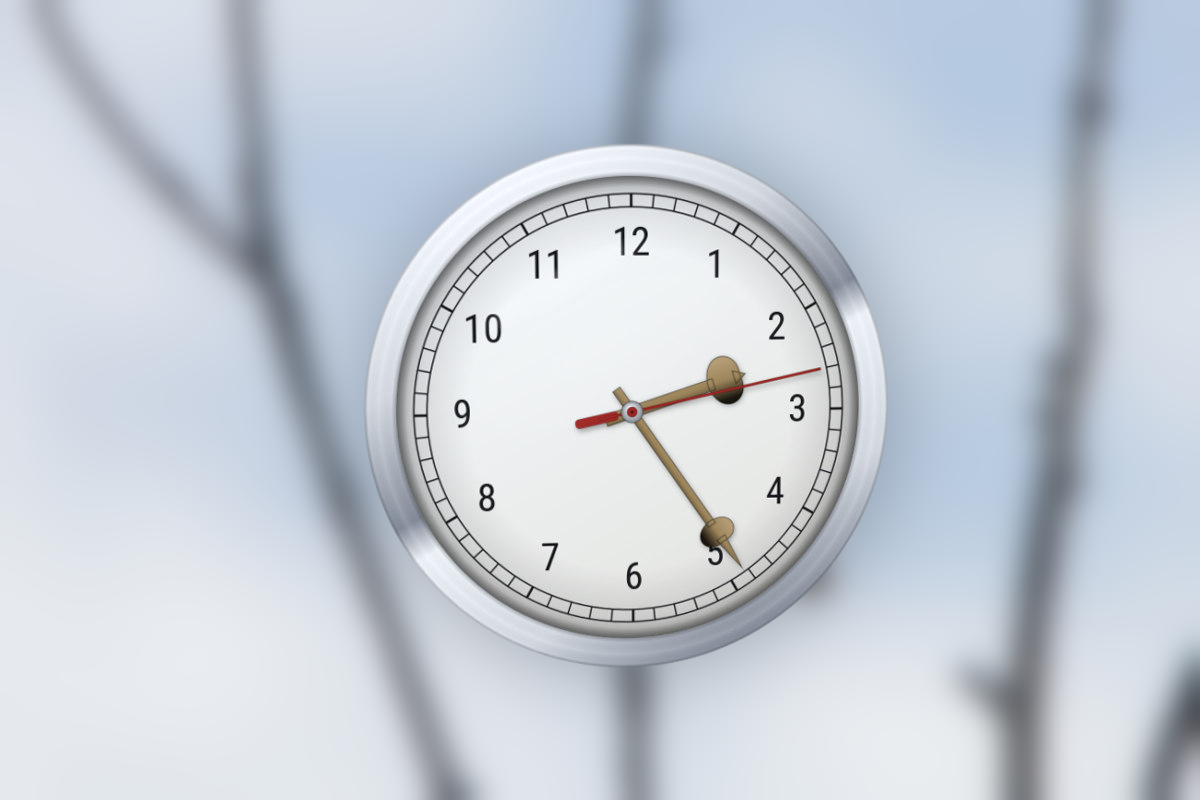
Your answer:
2 h 24 min 13 s
